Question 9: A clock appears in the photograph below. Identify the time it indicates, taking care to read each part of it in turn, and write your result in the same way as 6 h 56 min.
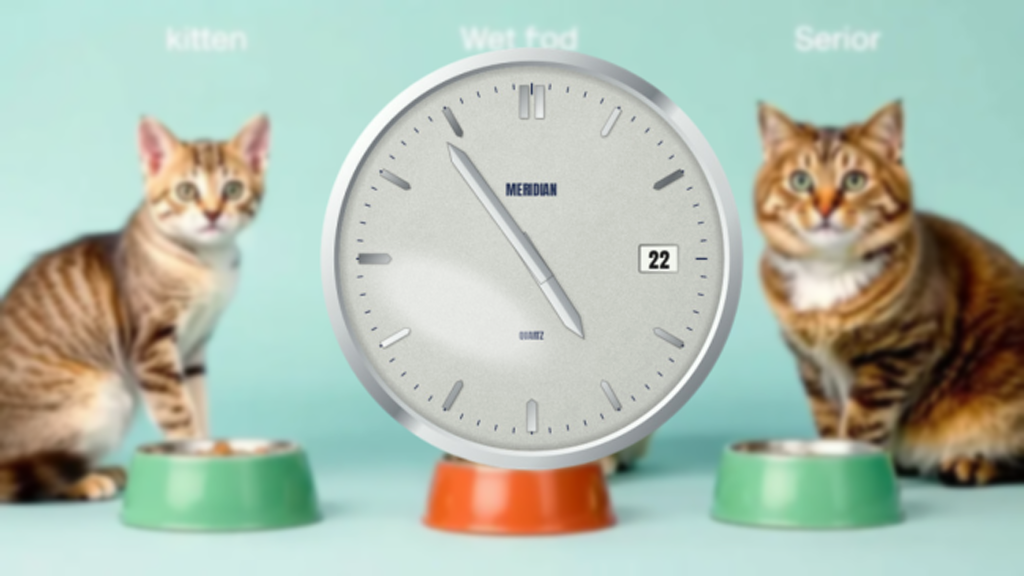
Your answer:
4 h 54 min
